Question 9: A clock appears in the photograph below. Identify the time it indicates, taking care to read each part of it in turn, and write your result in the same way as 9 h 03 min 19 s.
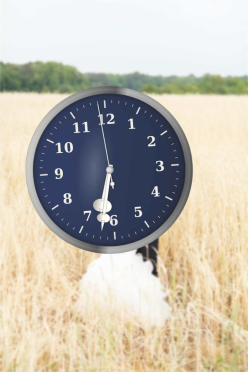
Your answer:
6 h 31 min 59 s
